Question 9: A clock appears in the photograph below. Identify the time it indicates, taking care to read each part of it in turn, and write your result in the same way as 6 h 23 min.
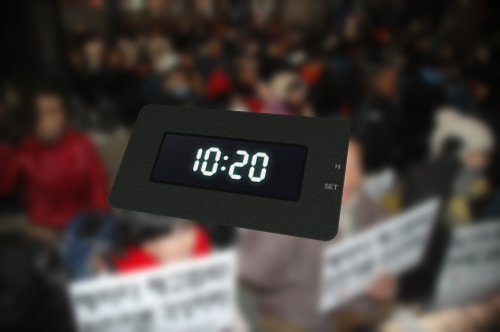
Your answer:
10 h 20 min
